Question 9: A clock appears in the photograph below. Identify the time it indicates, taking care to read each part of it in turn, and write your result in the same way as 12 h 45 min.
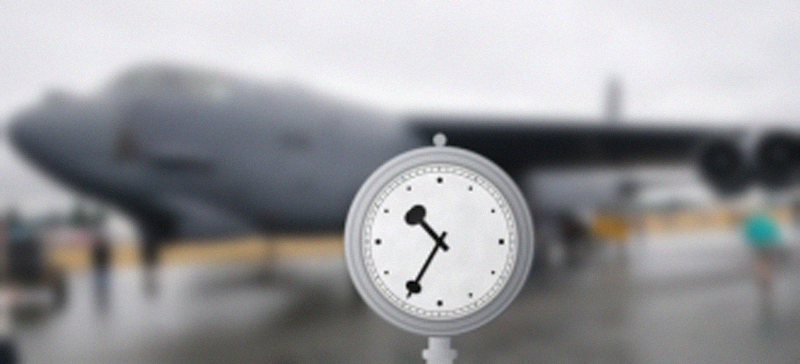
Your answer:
10 h 35 min
